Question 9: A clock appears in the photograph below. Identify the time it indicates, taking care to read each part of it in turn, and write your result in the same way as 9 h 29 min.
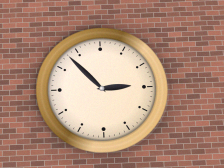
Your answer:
2 h 53 min
